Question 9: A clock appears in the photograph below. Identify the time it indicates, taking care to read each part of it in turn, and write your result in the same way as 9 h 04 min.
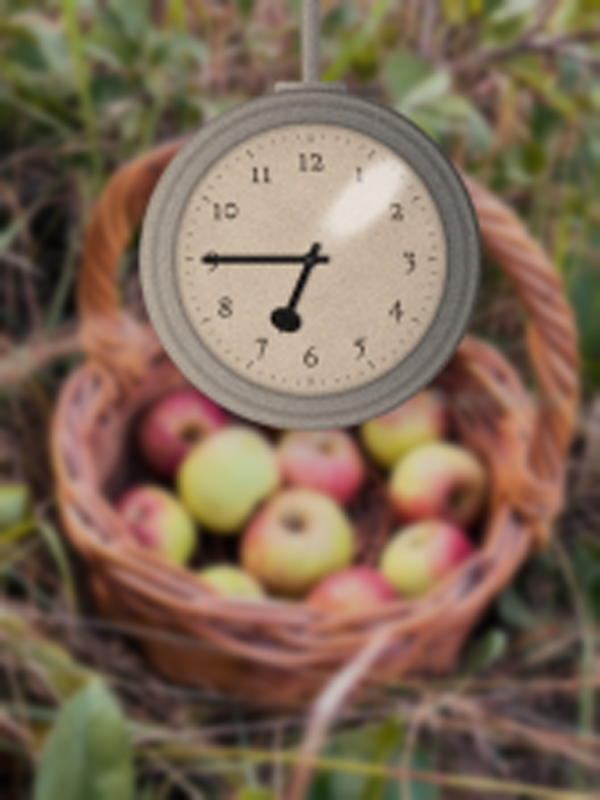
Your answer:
6 h 45 min
